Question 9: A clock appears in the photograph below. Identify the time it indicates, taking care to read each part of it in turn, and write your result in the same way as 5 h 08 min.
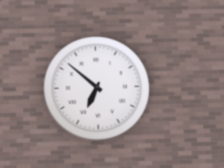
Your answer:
6 h 52 min
